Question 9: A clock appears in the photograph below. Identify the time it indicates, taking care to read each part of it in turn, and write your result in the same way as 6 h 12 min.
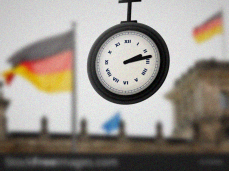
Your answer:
2 h 13 min
